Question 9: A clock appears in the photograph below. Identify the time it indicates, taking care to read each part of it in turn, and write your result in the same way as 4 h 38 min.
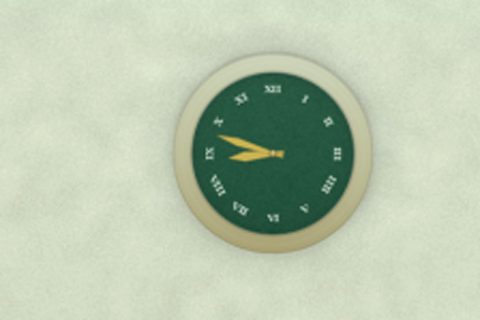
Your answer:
8 h 48 min
